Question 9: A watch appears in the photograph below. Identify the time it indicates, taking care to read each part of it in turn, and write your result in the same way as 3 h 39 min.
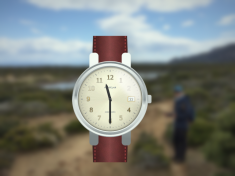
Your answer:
11 h 30 min
